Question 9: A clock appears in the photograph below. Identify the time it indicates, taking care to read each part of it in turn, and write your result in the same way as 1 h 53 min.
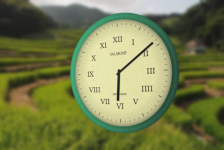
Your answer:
6 h 09 min
